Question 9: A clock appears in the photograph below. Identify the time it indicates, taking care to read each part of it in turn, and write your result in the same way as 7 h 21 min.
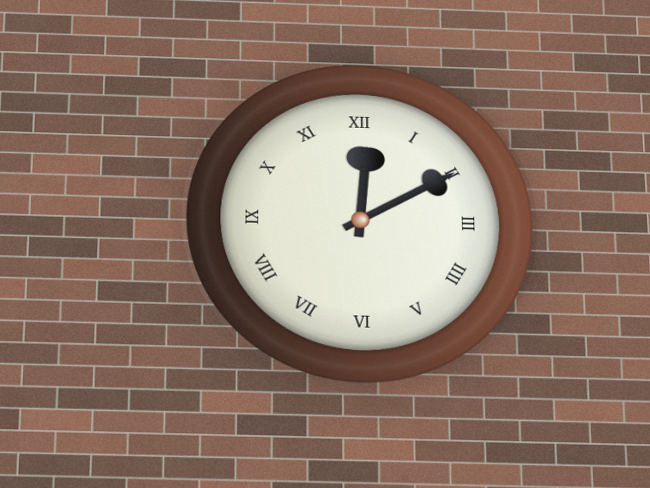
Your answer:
12 h 10 min
